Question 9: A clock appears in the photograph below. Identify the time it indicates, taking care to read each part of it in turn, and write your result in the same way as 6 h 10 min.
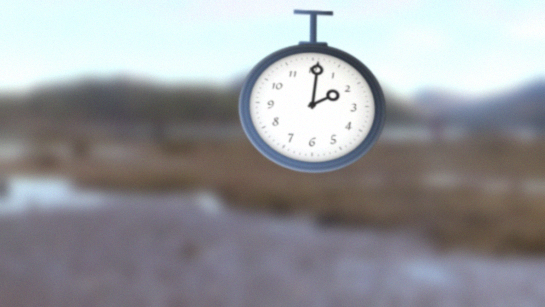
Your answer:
2 h 01 min
